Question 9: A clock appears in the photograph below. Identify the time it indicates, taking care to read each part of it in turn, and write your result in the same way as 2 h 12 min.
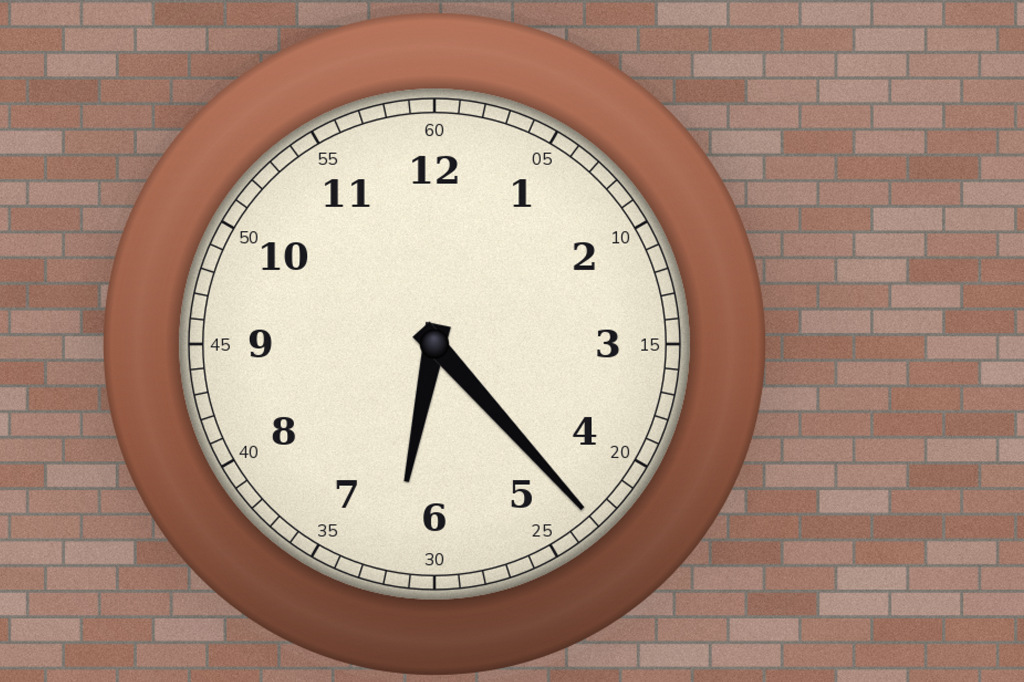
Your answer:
6 h 23 min
